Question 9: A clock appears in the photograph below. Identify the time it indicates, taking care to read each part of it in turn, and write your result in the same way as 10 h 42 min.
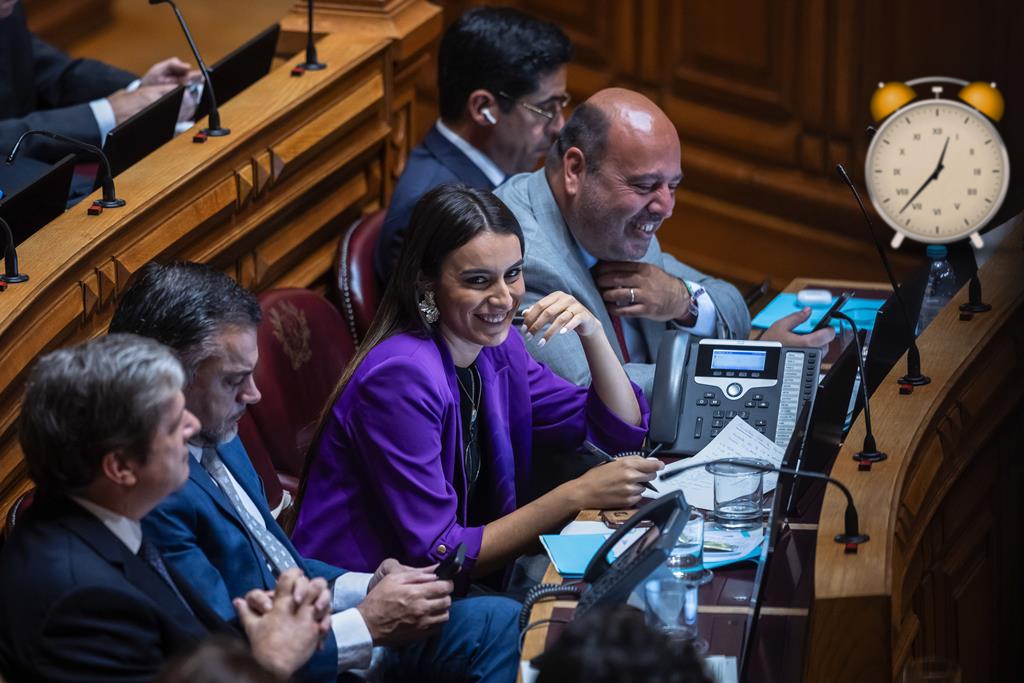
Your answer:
12 h 37 min
